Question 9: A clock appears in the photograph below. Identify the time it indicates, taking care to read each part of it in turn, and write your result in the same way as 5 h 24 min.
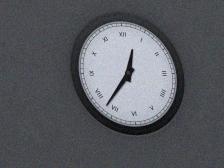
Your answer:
12 h 37 min
